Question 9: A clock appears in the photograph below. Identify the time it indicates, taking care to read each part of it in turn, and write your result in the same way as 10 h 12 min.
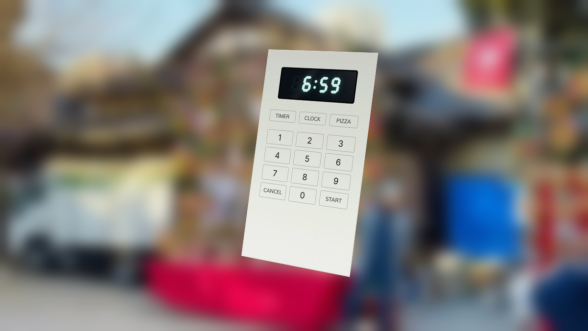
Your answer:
6 h 59 min
